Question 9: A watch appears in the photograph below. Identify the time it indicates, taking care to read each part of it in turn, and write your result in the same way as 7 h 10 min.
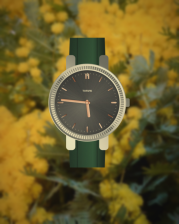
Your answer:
5 h 46 min
